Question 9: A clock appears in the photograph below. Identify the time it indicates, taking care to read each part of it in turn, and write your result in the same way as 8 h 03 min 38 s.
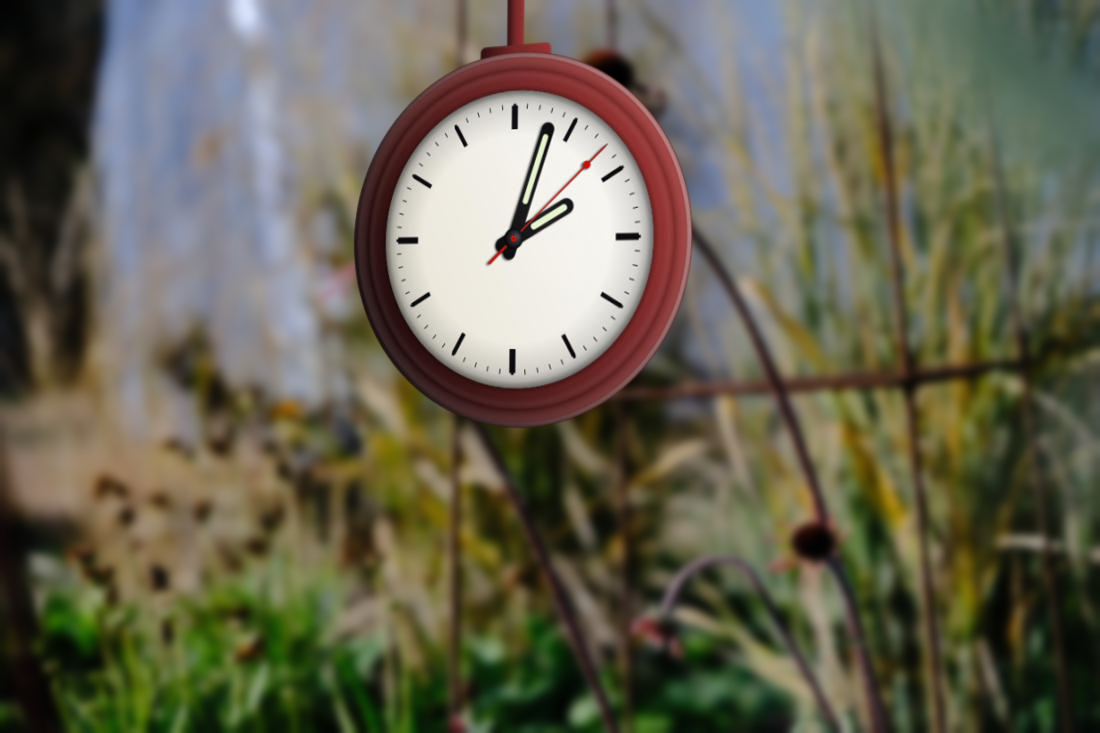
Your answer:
2 h 03 min 08 s
